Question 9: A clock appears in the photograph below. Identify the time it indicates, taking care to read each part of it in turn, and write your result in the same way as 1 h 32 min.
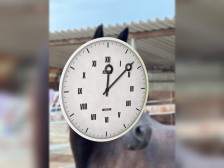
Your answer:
12 h 08 min
